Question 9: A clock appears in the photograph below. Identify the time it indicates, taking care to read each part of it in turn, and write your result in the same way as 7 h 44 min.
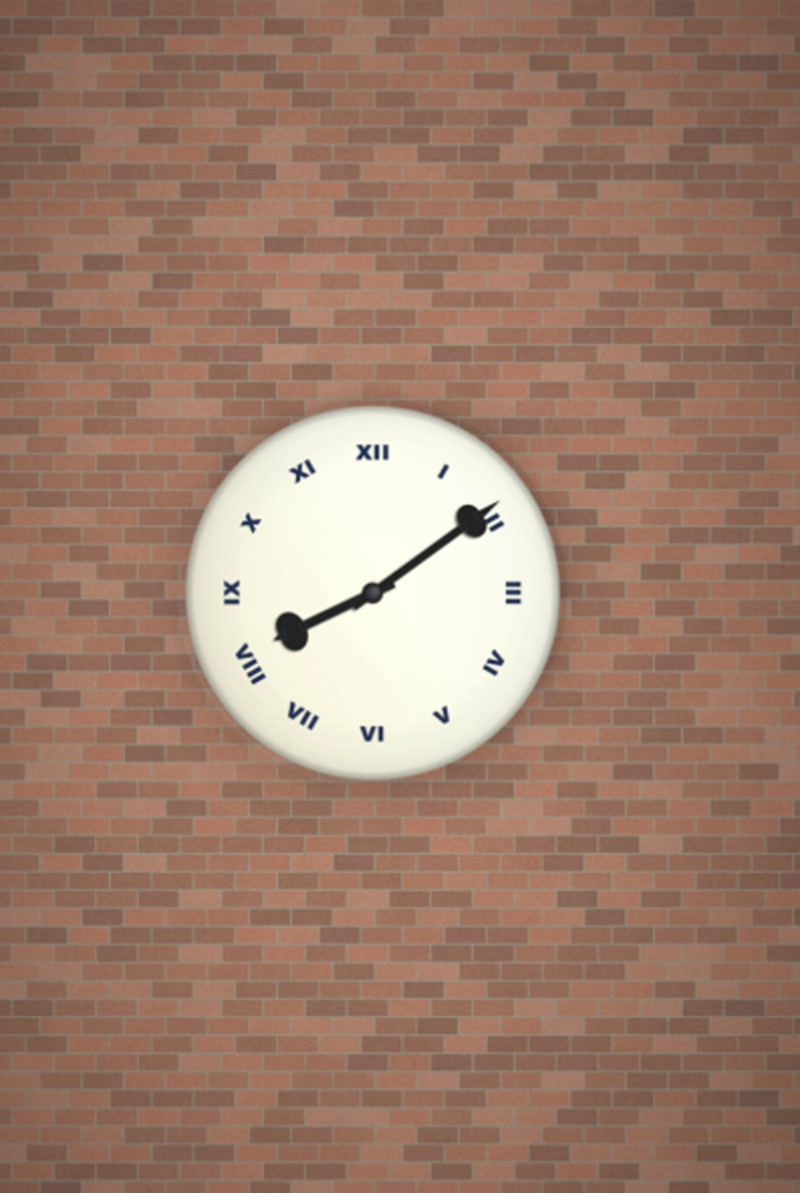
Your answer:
8 h 09 min
